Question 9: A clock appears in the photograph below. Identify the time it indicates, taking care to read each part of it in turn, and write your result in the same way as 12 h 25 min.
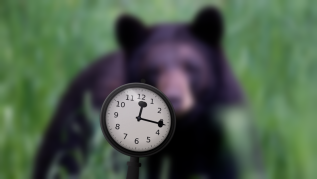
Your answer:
12 h 16 min
